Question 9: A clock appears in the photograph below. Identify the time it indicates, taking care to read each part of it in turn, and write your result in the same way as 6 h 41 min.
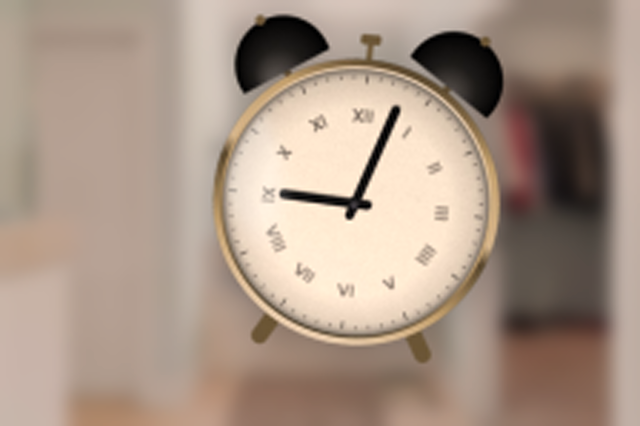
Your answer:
9 h 03 min
